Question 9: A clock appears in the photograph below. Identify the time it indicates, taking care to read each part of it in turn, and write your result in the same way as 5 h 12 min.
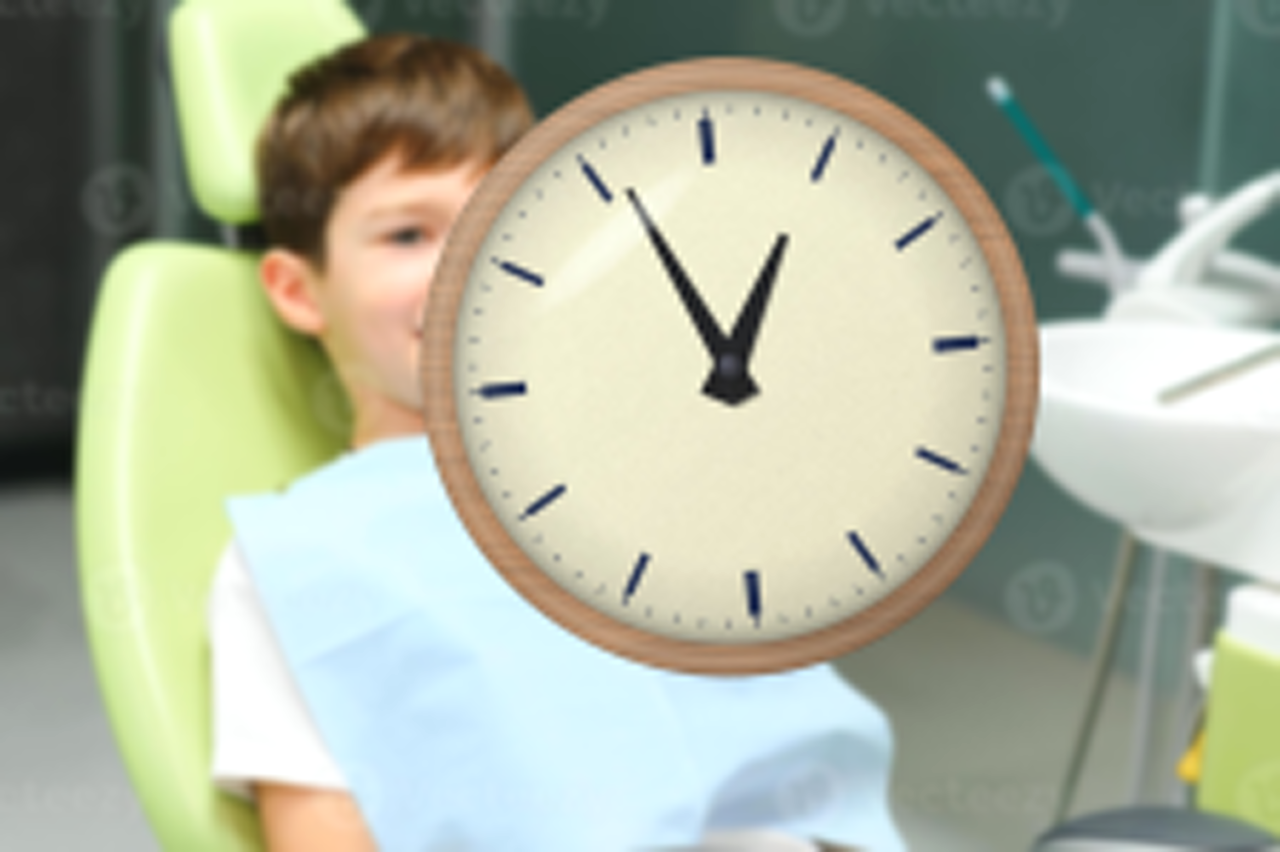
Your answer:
12 h 56 min
